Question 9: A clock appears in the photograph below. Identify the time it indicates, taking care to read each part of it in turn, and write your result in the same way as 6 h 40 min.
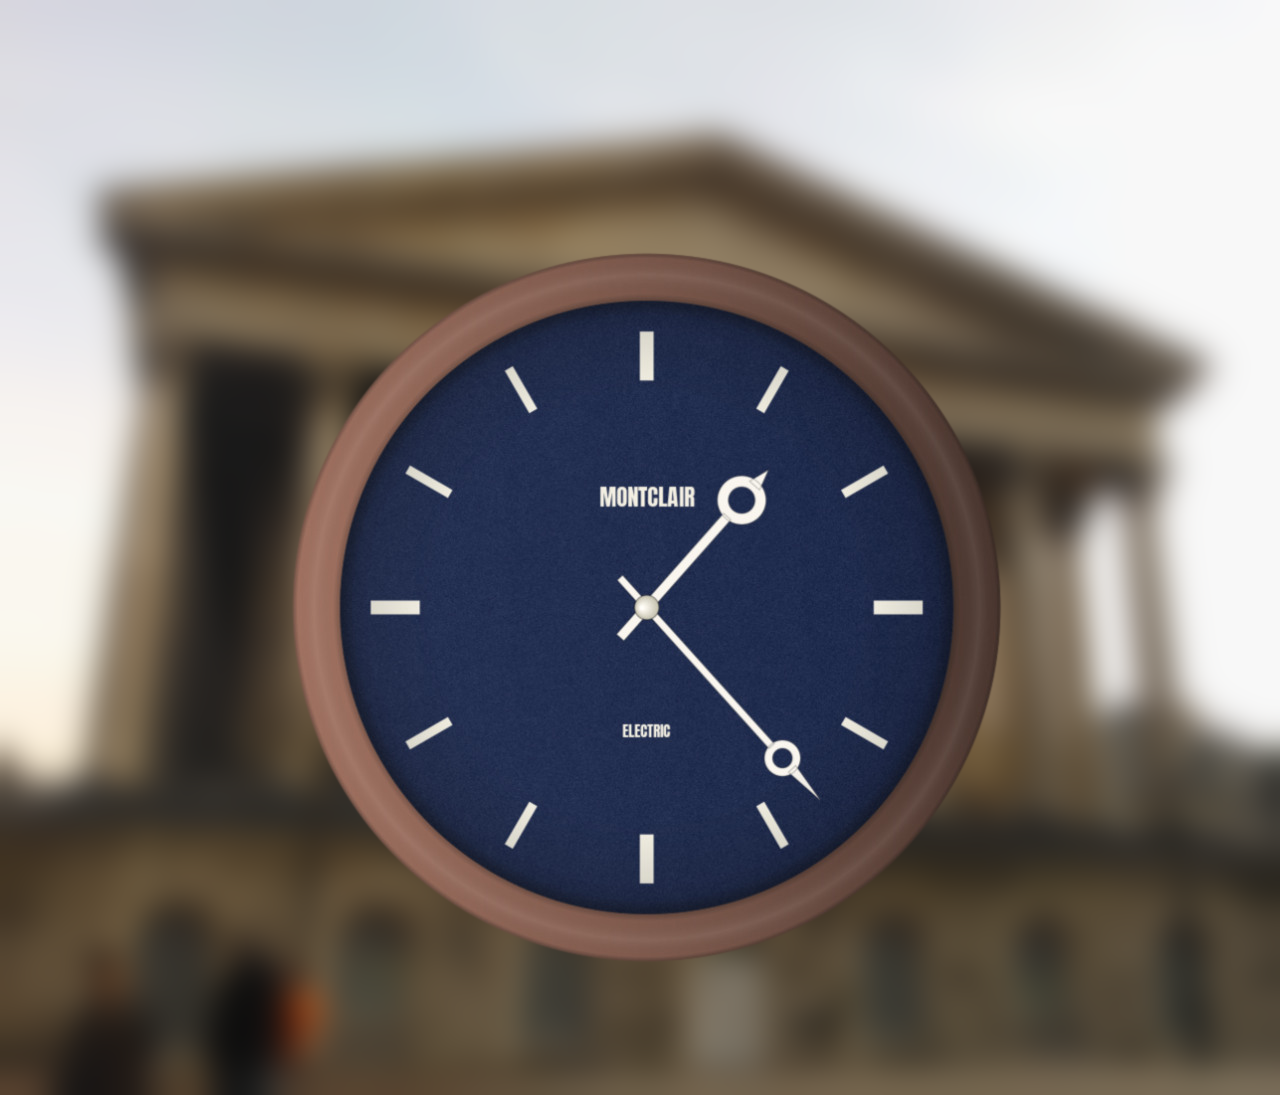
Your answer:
1 h 23 min
